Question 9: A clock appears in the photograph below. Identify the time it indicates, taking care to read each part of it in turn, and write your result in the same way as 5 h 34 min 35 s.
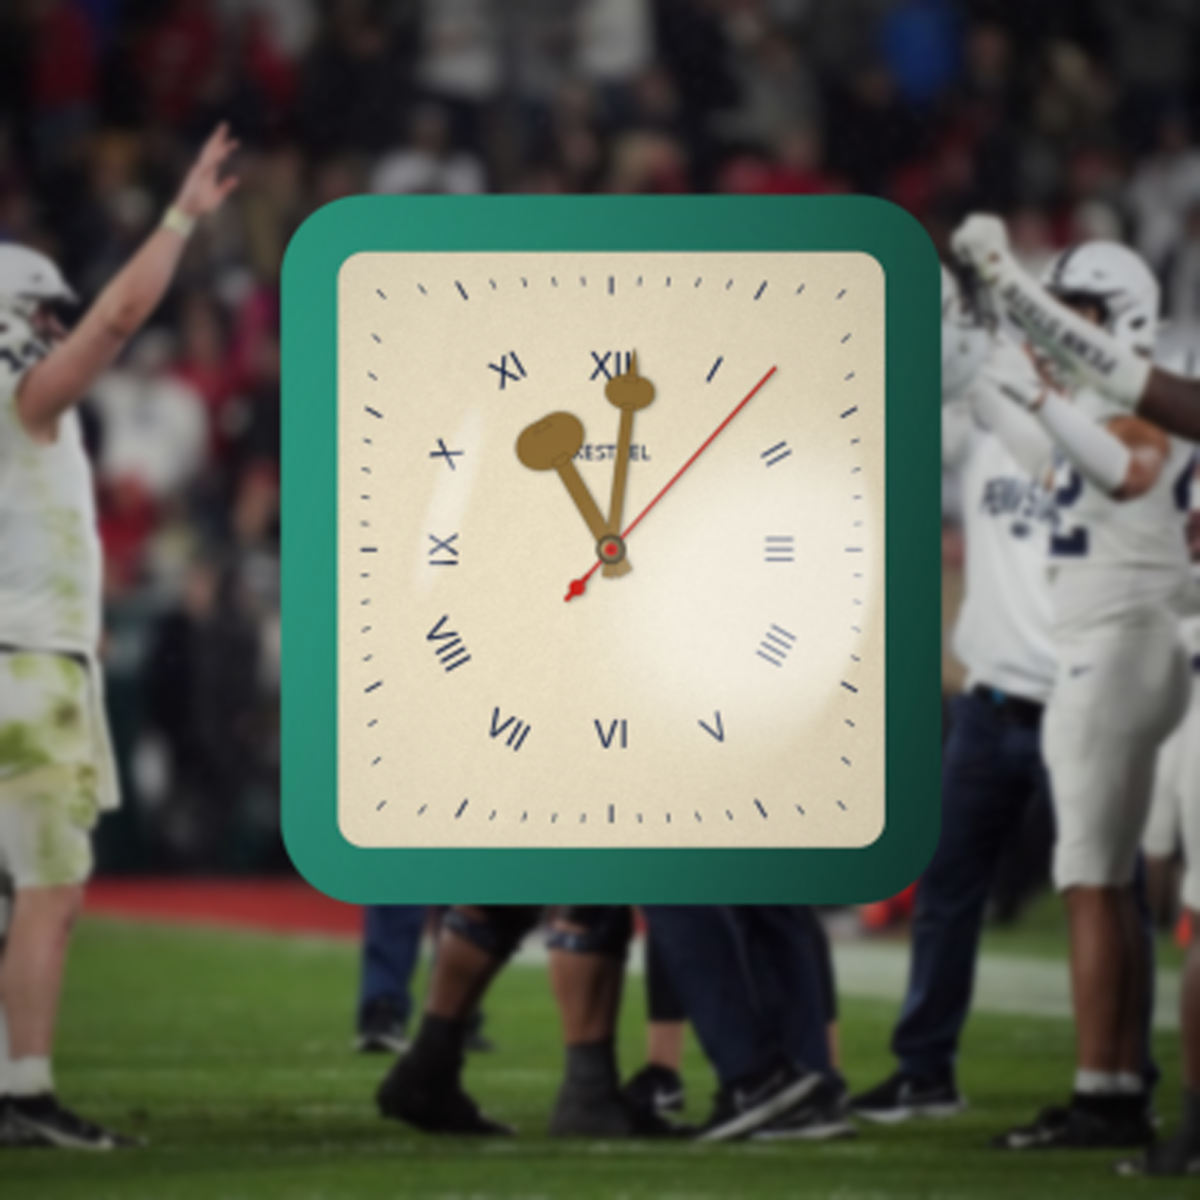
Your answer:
11 h 01 min 07 s
